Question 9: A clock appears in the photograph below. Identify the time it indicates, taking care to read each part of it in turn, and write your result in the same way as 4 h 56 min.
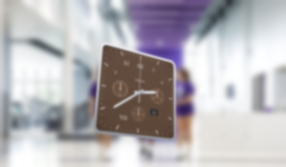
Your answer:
2 h 39 min
